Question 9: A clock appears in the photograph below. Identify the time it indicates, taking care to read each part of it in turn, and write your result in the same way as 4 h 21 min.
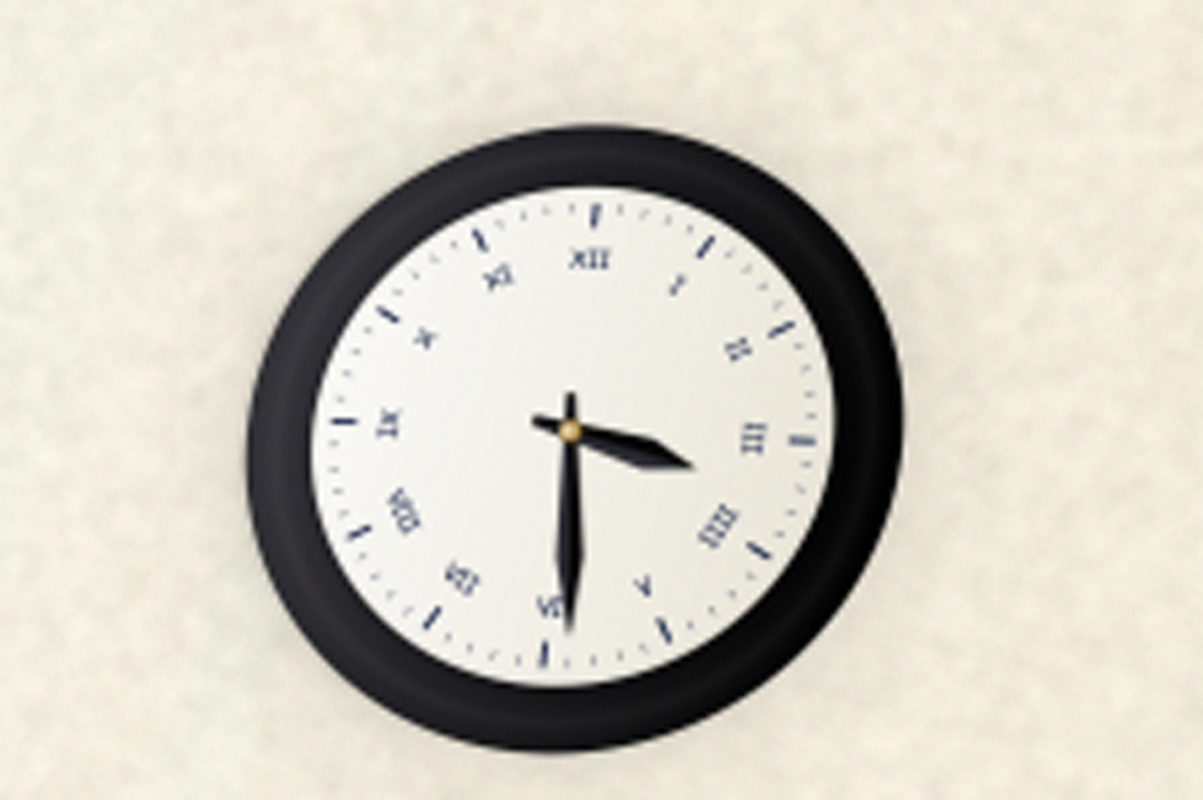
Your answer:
3 h 29 min
